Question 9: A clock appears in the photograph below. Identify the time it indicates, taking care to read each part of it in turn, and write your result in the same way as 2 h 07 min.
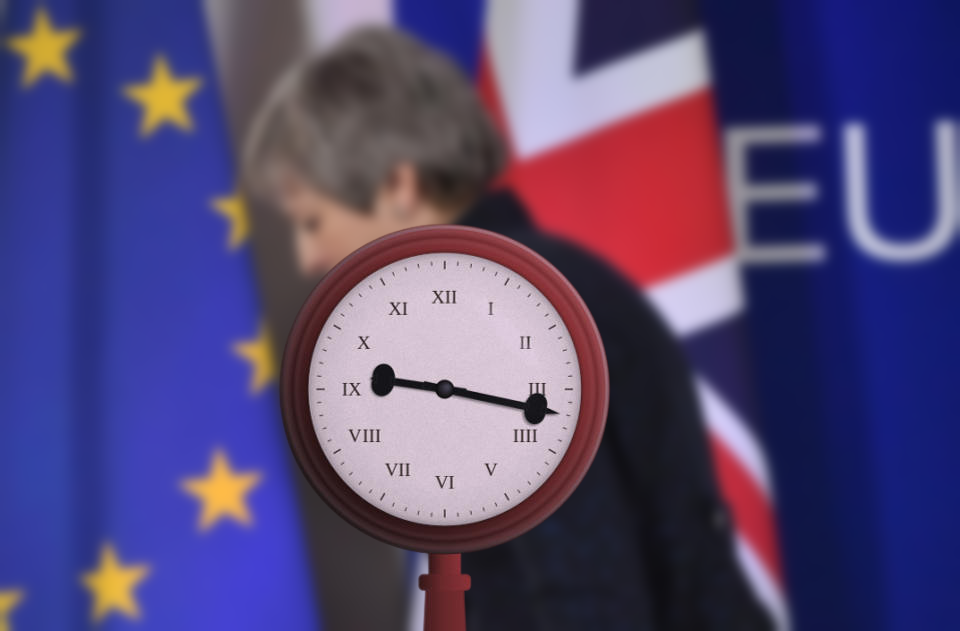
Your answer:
9 h 17 min
